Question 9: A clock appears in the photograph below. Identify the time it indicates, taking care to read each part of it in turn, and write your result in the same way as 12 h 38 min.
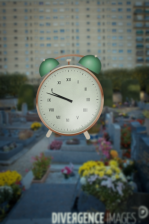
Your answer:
9 h 48 min
